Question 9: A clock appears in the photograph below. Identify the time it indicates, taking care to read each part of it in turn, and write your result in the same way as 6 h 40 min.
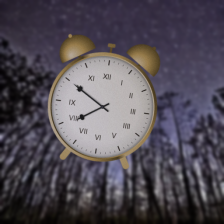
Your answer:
7 h 50 min
